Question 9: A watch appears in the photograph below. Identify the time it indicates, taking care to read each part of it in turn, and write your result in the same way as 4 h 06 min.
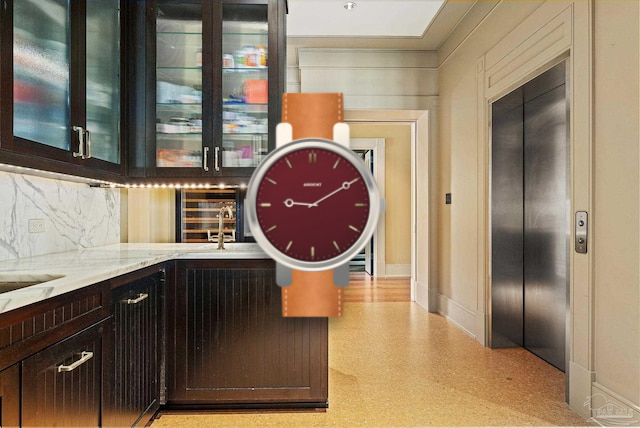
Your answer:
9 h 10 min
